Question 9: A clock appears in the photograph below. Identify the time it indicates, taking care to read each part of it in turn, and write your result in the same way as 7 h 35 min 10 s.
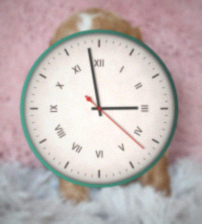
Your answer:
2 h 58 min 22 s
